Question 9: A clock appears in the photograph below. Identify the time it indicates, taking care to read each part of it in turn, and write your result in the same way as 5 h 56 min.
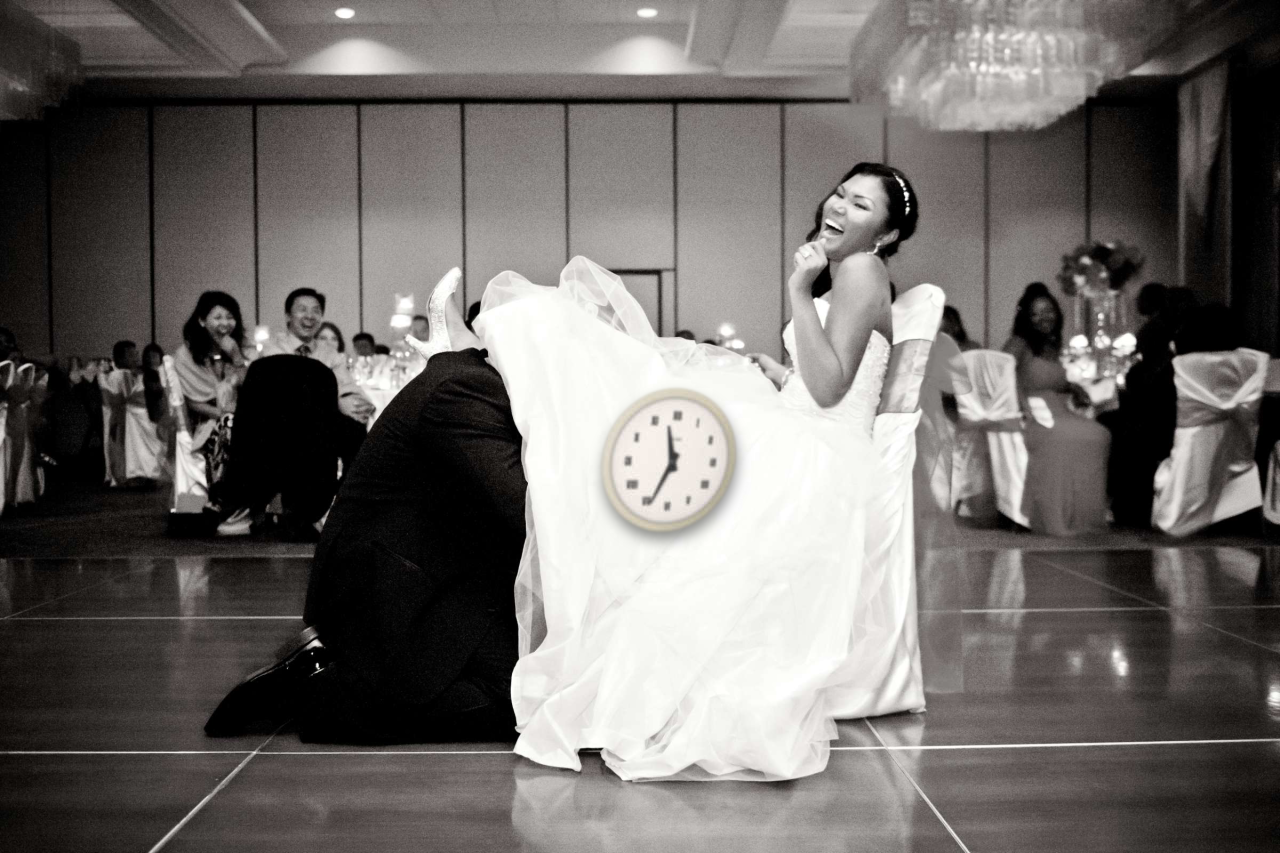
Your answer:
11 h 34 min
